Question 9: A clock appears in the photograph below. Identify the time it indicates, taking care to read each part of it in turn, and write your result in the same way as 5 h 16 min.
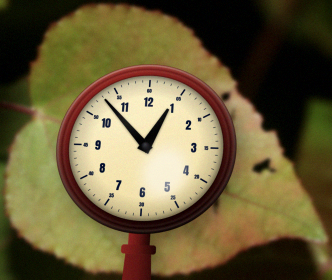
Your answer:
12 h 53 min
